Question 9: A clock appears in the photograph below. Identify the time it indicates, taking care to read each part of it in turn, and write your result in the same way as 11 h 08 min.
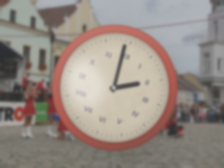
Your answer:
1 h 59 min
